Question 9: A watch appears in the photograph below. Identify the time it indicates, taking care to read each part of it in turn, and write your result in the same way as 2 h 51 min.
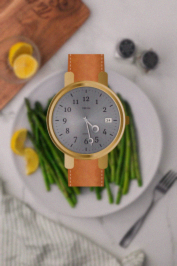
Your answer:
4 h 28 min
